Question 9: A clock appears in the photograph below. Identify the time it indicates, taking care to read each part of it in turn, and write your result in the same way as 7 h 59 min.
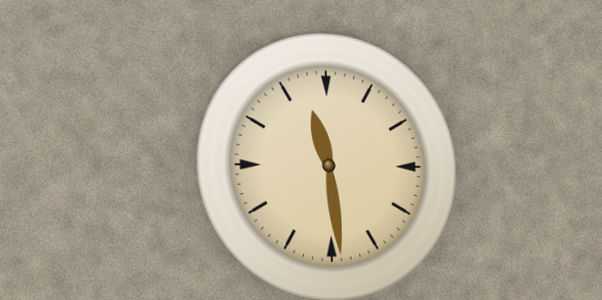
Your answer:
11 h 29 min
